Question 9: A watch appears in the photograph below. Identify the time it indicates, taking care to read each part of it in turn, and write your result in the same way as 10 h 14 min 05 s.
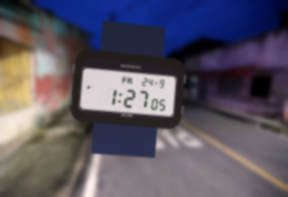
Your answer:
1 h 27 min 05 s
